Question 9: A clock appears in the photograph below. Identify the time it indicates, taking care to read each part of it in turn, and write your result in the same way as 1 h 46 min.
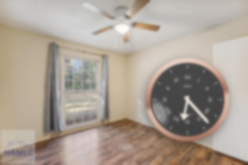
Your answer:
6 h 23 min
